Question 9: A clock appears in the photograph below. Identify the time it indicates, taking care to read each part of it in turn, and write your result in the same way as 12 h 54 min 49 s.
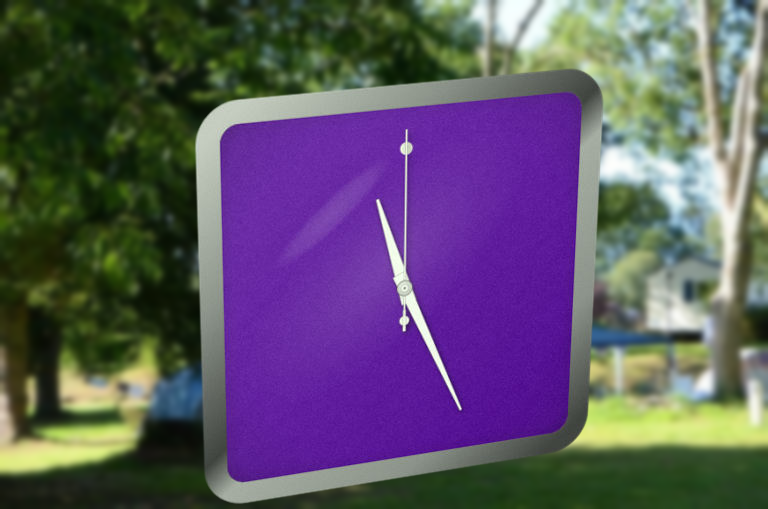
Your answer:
11 h 26 min 00 s
